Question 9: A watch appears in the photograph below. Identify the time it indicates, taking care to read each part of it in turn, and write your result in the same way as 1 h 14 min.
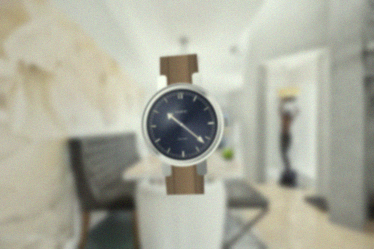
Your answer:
10 h 22 min
